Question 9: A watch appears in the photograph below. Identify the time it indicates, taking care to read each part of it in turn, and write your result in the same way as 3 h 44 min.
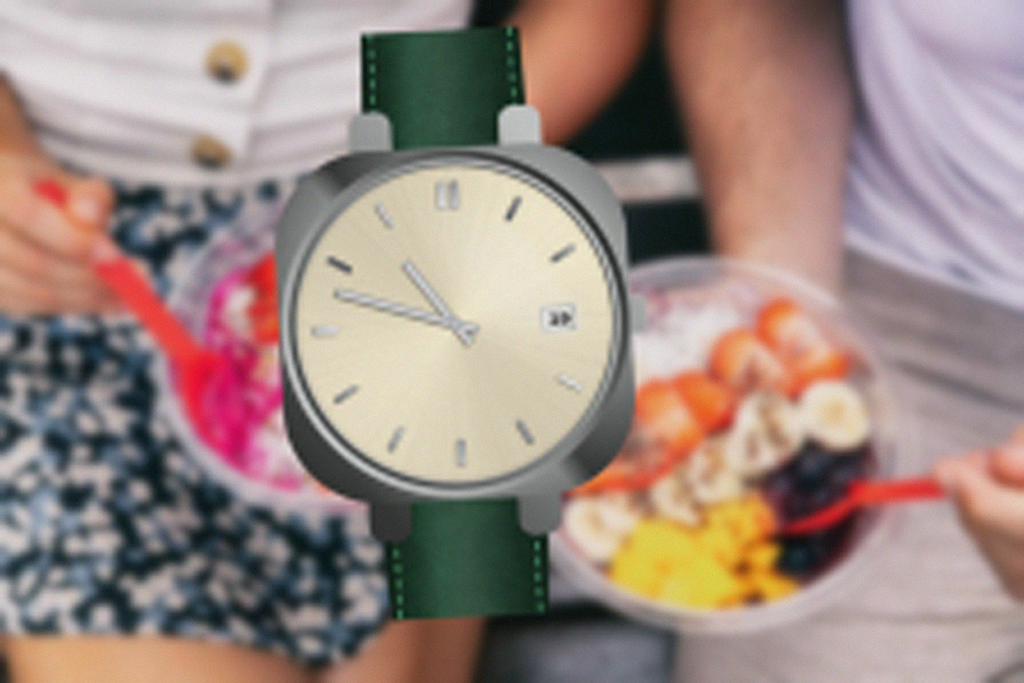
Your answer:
10 h 48 min
